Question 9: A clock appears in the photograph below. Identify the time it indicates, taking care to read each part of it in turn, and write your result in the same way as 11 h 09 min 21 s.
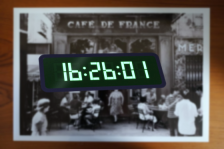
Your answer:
16 h 26 min 01 s
